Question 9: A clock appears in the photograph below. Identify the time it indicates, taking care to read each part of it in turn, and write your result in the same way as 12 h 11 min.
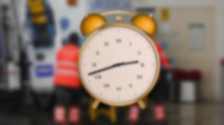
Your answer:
2 h 42 min
